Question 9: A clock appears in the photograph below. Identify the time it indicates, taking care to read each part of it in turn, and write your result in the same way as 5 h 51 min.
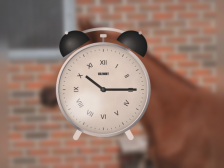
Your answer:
10 h 15 min
